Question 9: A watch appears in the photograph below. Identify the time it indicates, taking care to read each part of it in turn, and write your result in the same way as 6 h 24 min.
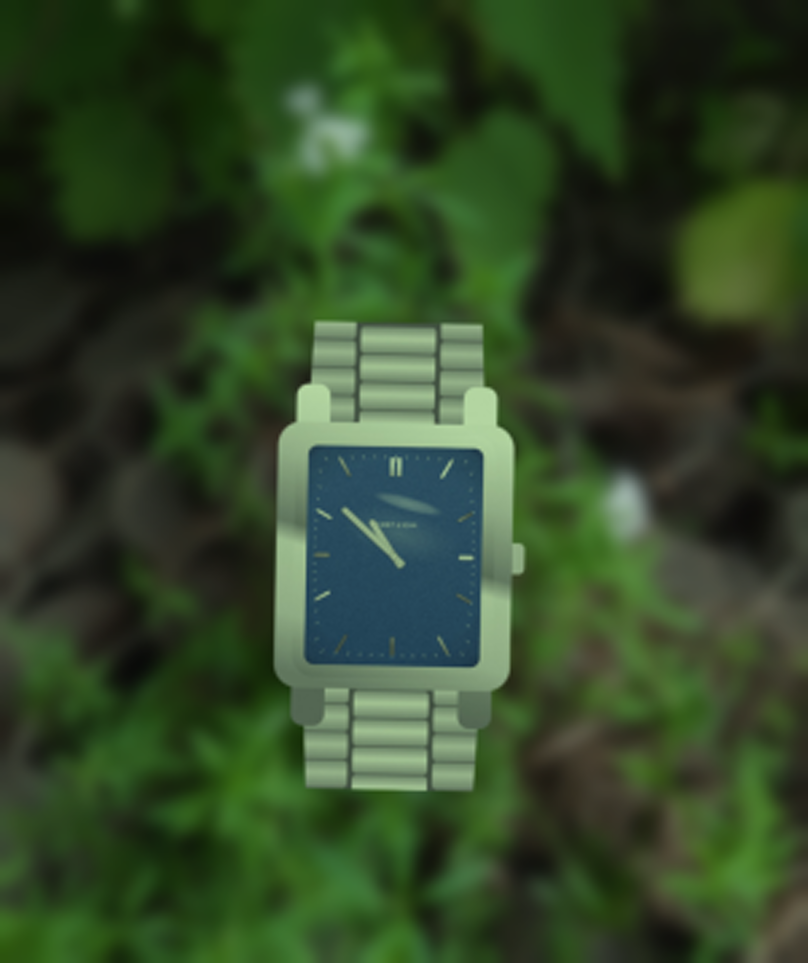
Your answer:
10 h 52 min
